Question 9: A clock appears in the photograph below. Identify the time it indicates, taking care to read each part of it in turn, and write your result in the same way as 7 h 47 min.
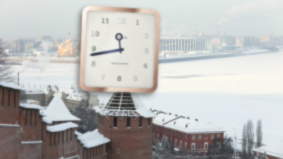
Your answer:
11 h 43 min
